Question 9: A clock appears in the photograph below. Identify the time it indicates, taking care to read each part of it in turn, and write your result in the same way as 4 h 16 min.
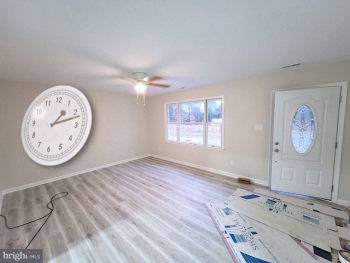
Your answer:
1 h 12 min
